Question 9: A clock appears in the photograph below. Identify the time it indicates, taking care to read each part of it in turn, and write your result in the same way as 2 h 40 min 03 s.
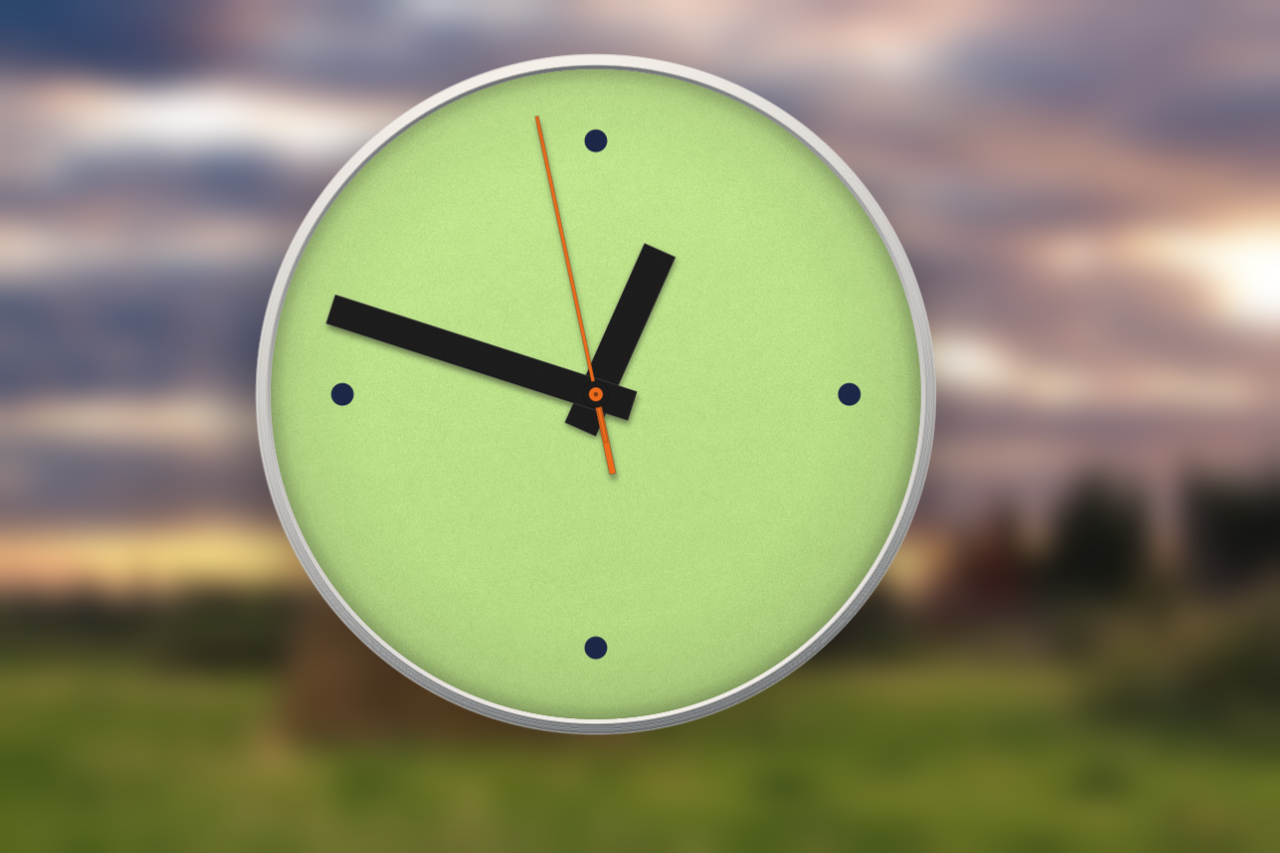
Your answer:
12 h 47 min 58 s
